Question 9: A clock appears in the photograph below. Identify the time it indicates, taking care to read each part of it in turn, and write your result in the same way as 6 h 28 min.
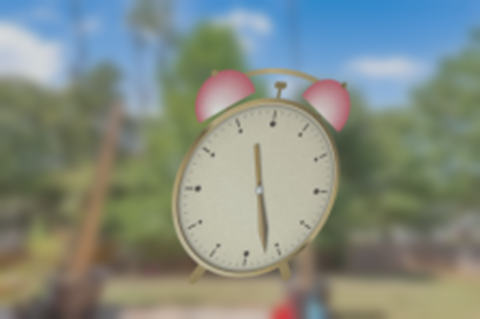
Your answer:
11 h 27 min
